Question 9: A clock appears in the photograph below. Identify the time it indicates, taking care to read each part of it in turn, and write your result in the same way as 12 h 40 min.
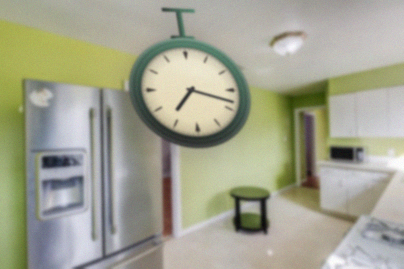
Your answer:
7 h 18 min
